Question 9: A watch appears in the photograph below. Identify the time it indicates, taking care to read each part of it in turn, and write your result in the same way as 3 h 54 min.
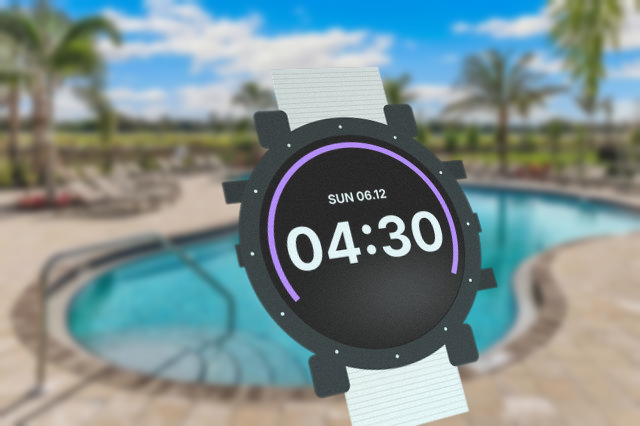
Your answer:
4 h 30 min
